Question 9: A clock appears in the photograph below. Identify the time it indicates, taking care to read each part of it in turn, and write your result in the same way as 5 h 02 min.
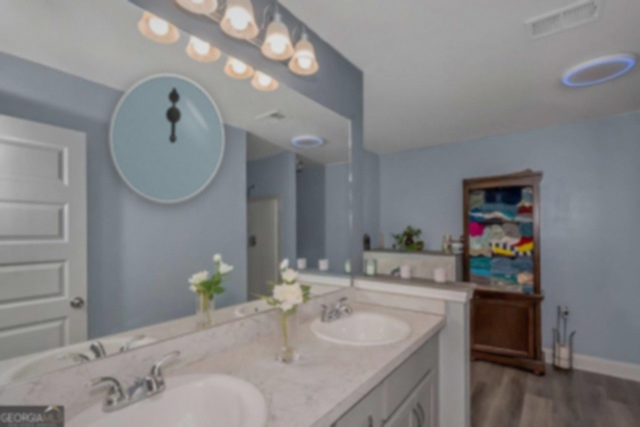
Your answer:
12 h 00 min
